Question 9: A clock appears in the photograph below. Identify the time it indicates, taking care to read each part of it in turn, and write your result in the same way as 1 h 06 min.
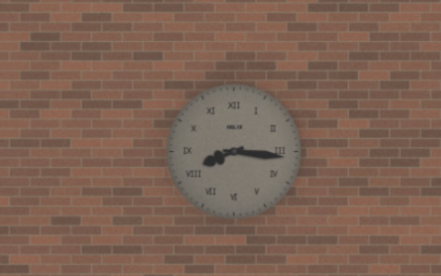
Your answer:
8 h 16 min
